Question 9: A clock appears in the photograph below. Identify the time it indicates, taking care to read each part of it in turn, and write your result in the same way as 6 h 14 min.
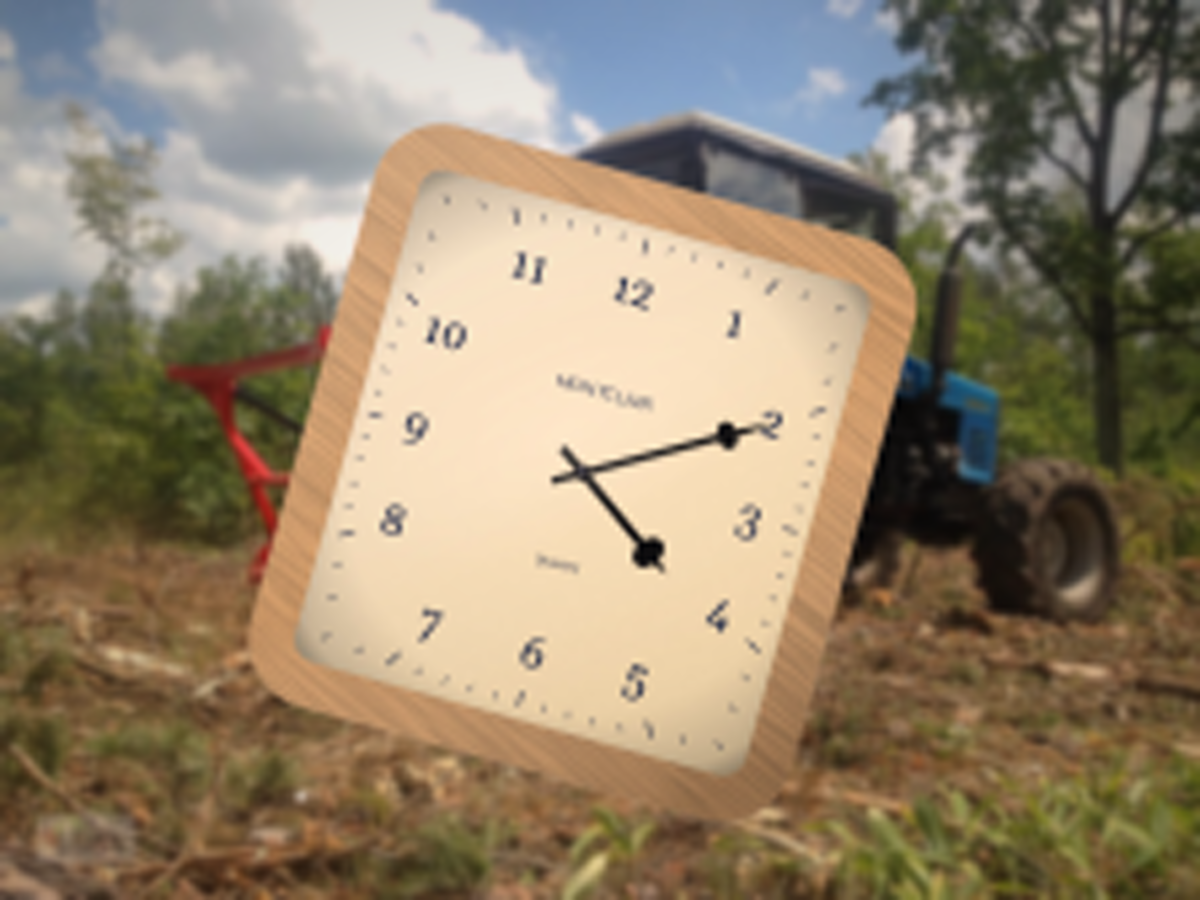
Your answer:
4 h 10 min
